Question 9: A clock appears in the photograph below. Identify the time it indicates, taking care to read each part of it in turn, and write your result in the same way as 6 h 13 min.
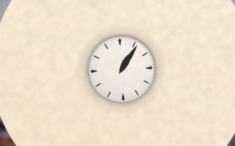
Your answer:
1 h 06 min
